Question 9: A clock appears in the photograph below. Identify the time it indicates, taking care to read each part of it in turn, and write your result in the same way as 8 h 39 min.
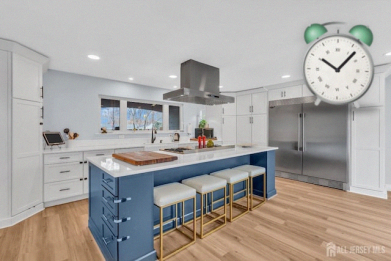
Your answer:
10 h 07 min
